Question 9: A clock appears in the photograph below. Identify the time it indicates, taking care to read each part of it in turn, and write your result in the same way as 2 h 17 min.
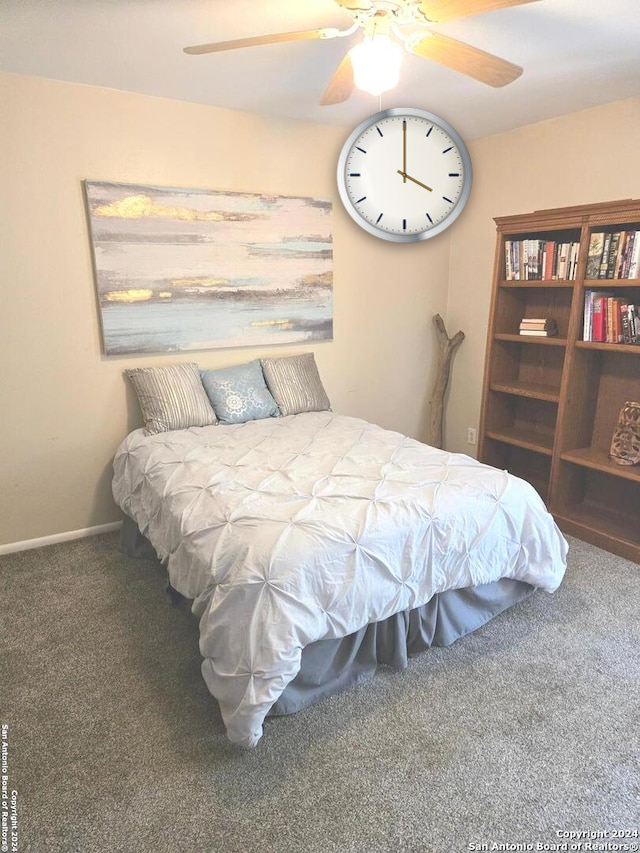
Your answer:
4 h 00 min
